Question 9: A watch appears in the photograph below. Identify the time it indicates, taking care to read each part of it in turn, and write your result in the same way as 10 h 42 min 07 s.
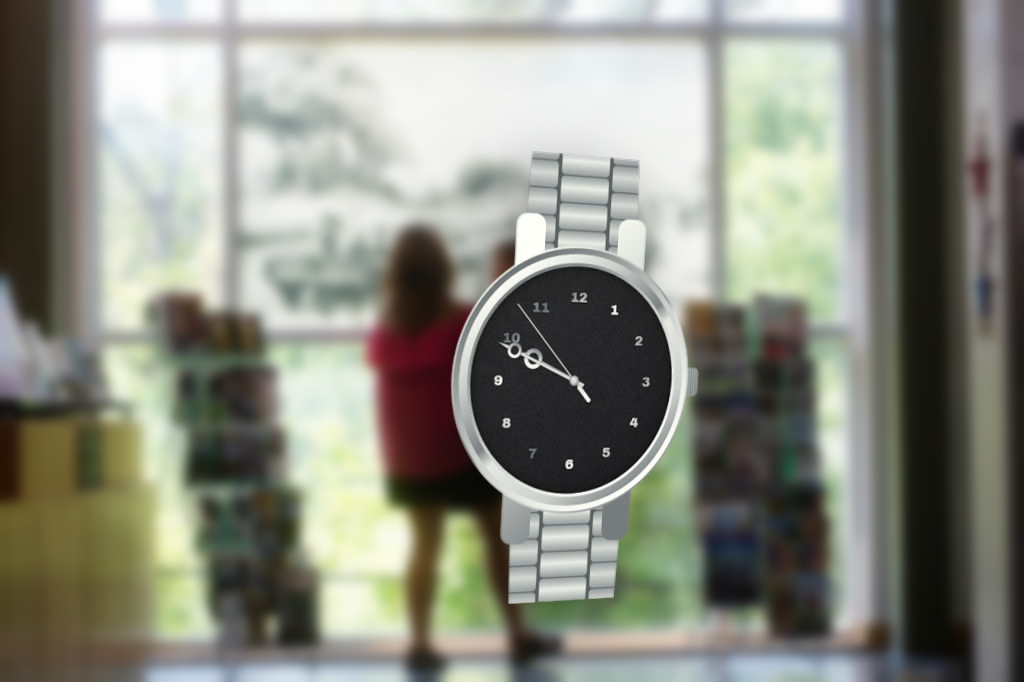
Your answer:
9 h 48 min 53 s
